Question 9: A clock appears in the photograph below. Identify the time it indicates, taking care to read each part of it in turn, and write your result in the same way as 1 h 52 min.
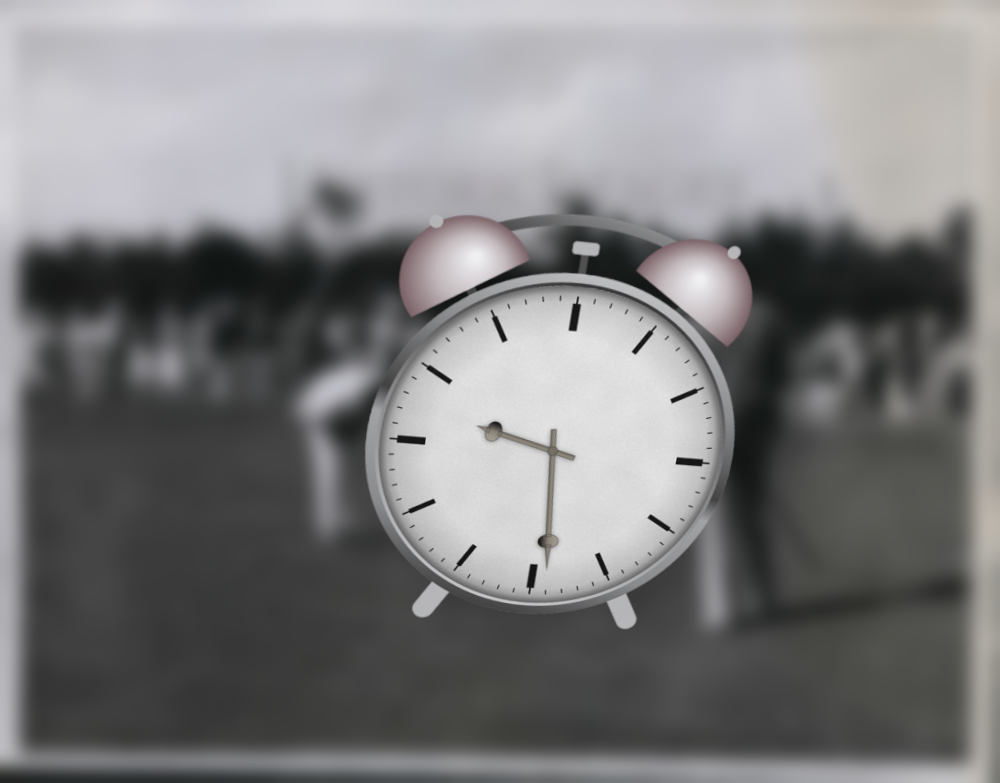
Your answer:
9 h 29 min
